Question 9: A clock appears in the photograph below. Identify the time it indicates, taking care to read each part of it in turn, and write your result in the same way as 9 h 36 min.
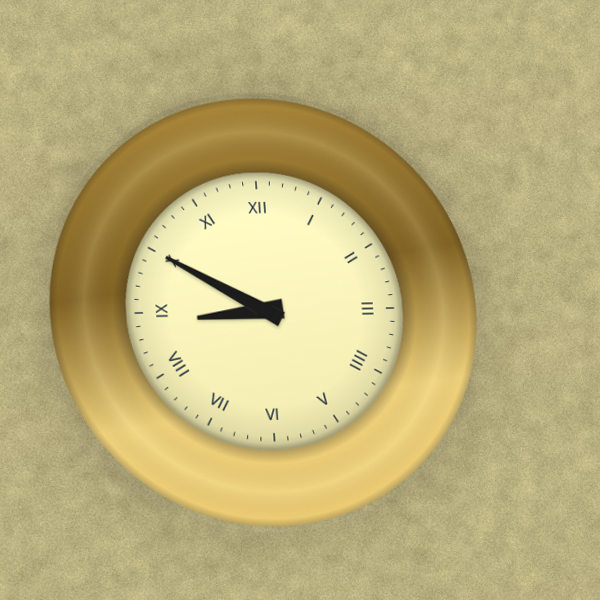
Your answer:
8 h 50 min
